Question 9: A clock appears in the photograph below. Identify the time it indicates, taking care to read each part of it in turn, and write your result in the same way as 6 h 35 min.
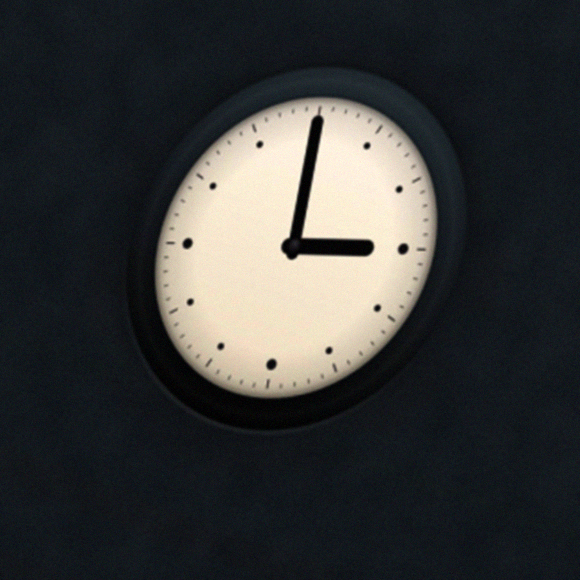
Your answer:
3 h 00 min
